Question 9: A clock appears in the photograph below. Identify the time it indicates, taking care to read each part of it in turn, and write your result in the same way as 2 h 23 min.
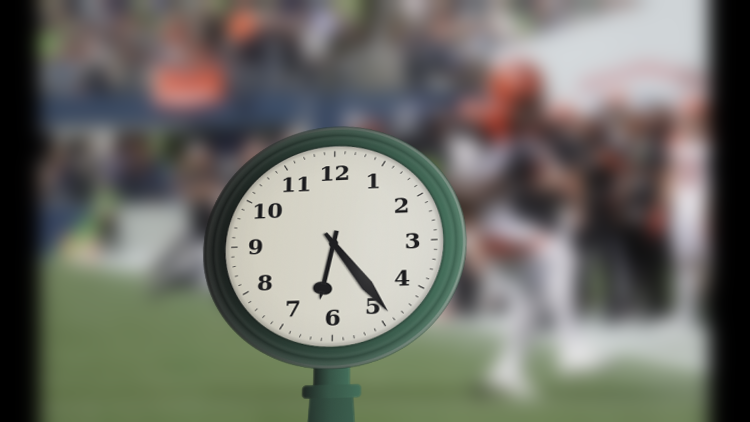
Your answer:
6 h 24 min
